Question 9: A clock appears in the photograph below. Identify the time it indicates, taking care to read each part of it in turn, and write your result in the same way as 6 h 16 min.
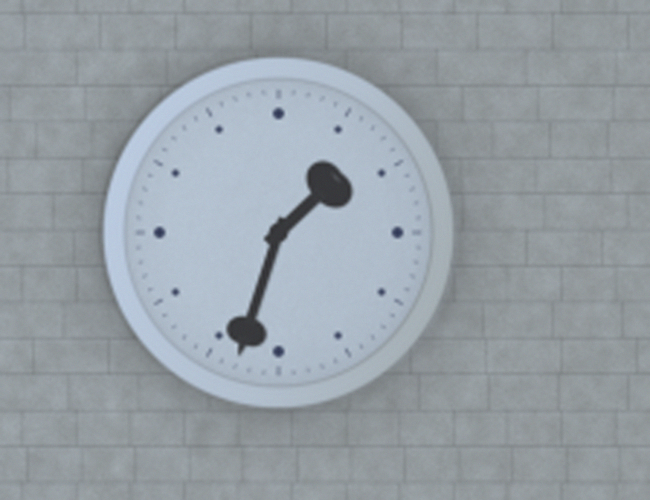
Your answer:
1 h 33 min
